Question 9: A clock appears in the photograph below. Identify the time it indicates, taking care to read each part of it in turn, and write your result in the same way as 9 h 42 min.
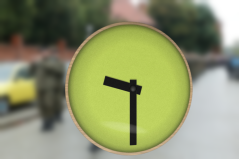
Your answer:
9 h 30 min
